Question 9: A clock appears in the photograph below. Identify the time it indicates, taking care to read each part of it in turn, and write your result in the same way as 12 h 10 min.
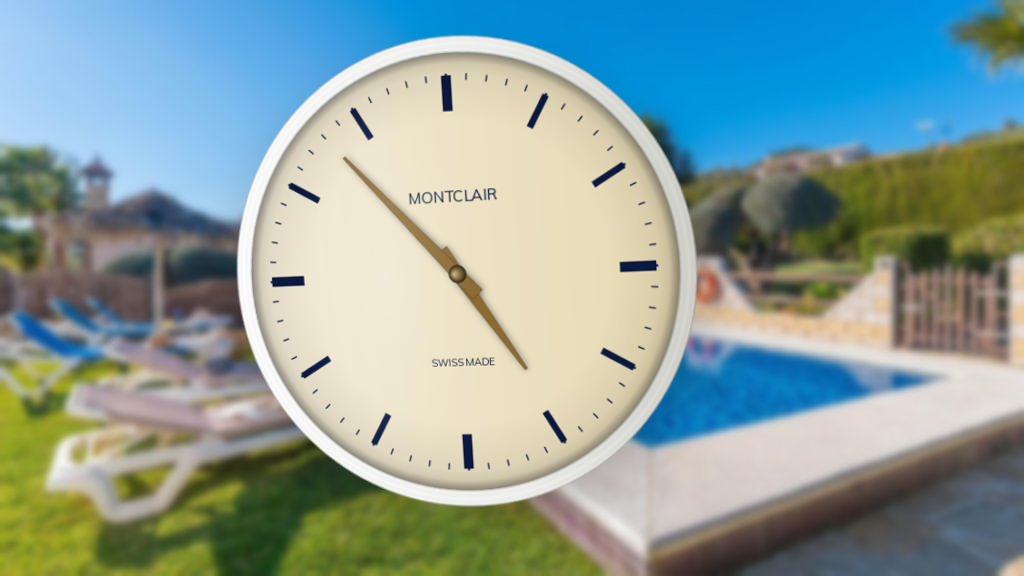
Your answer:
4 h 53 min
